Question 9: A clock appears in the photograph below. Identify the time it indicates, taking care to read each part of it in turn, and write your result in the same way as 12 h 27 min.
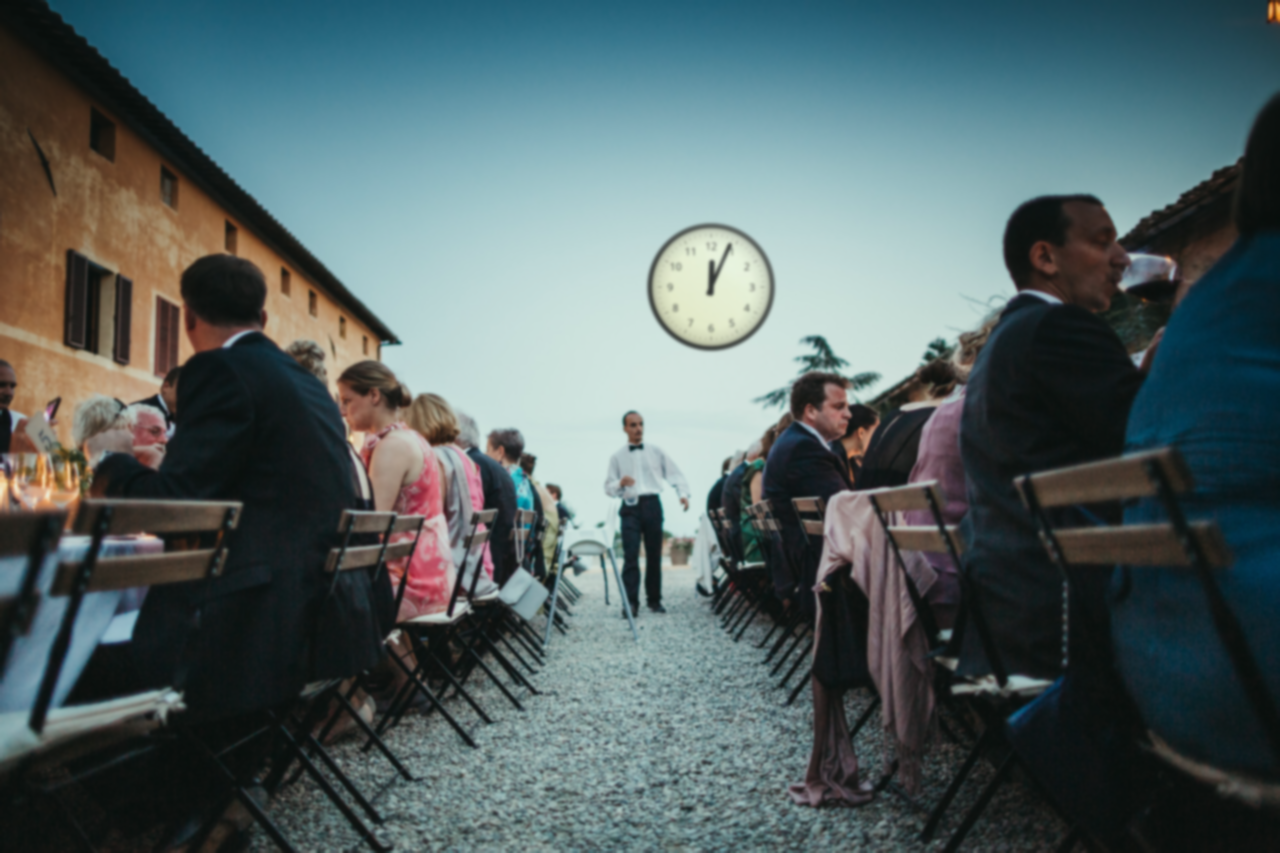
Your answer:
12 h 04 min
